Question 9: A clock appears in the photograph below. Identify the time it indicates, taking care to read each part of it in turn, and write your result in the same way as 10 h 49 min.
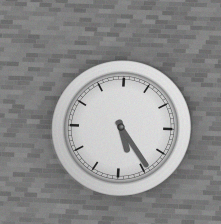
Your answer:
5 h 24 min
